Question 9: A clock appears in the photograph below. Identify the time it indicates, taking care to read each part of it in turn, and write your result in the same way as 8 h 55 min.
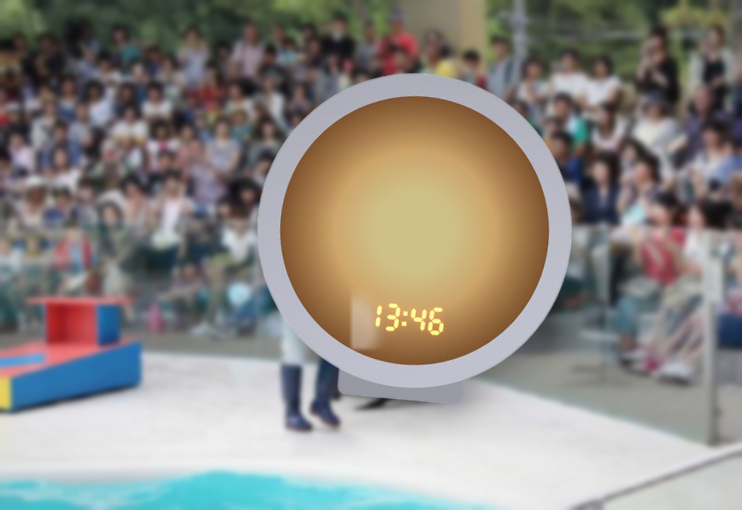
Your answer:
13 h 46 min
